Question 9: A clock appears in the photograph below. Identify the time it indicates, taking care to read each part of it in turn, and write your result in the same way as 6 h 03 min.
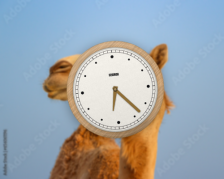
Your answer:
6 h 23 min
